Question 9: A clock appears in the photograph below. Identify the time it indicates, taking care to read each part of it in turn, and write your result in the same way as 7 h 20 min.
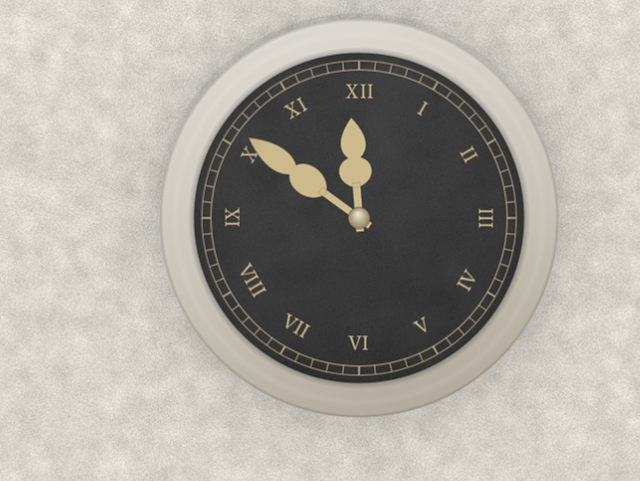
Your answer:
11 h 51 min
